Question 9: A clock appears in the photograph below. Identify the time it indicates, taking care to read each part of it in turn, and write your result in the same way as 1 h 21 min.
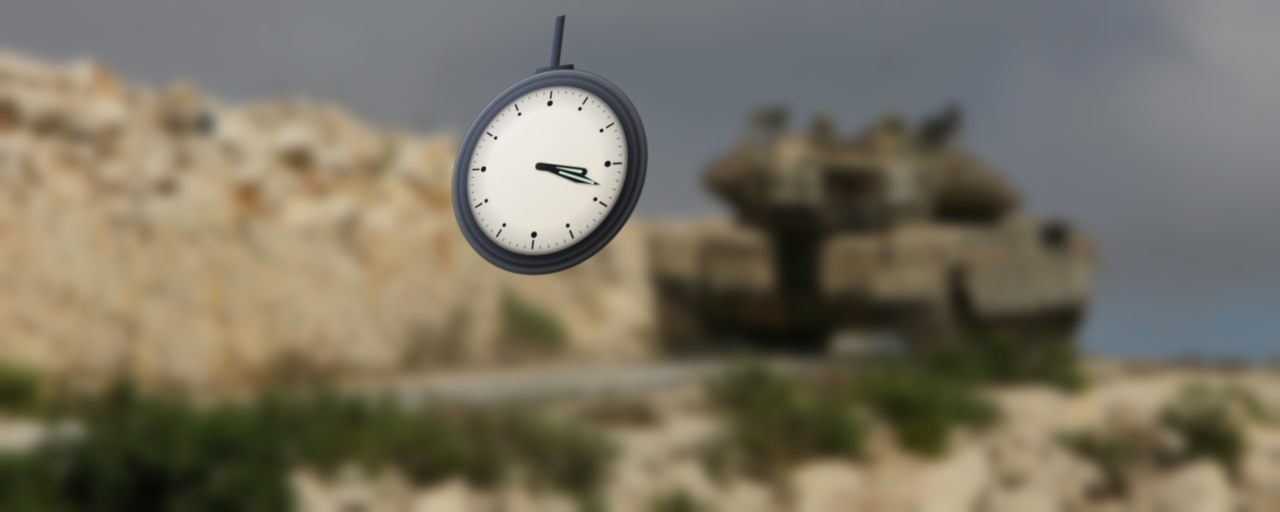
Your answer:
3 h 18 min
